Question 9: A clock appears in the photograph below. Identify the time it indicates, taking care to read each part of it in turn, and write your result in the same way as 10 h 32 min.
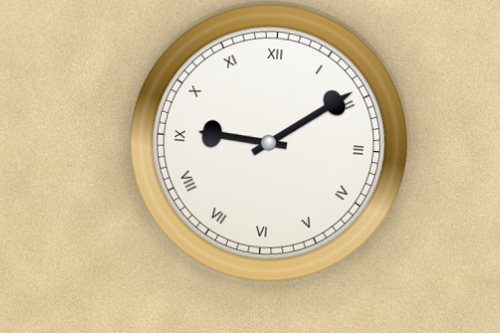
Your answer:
9 h 09 min
